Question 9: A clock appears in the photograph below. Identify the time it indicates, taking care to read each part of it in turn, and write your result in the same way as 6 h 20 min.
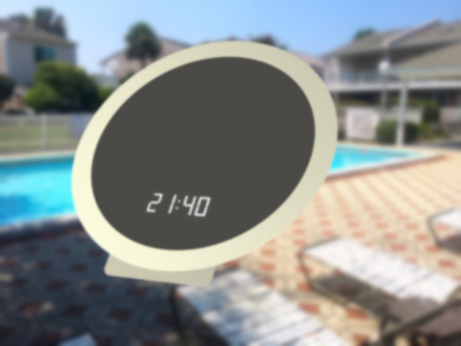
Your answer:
21 h 40 min
